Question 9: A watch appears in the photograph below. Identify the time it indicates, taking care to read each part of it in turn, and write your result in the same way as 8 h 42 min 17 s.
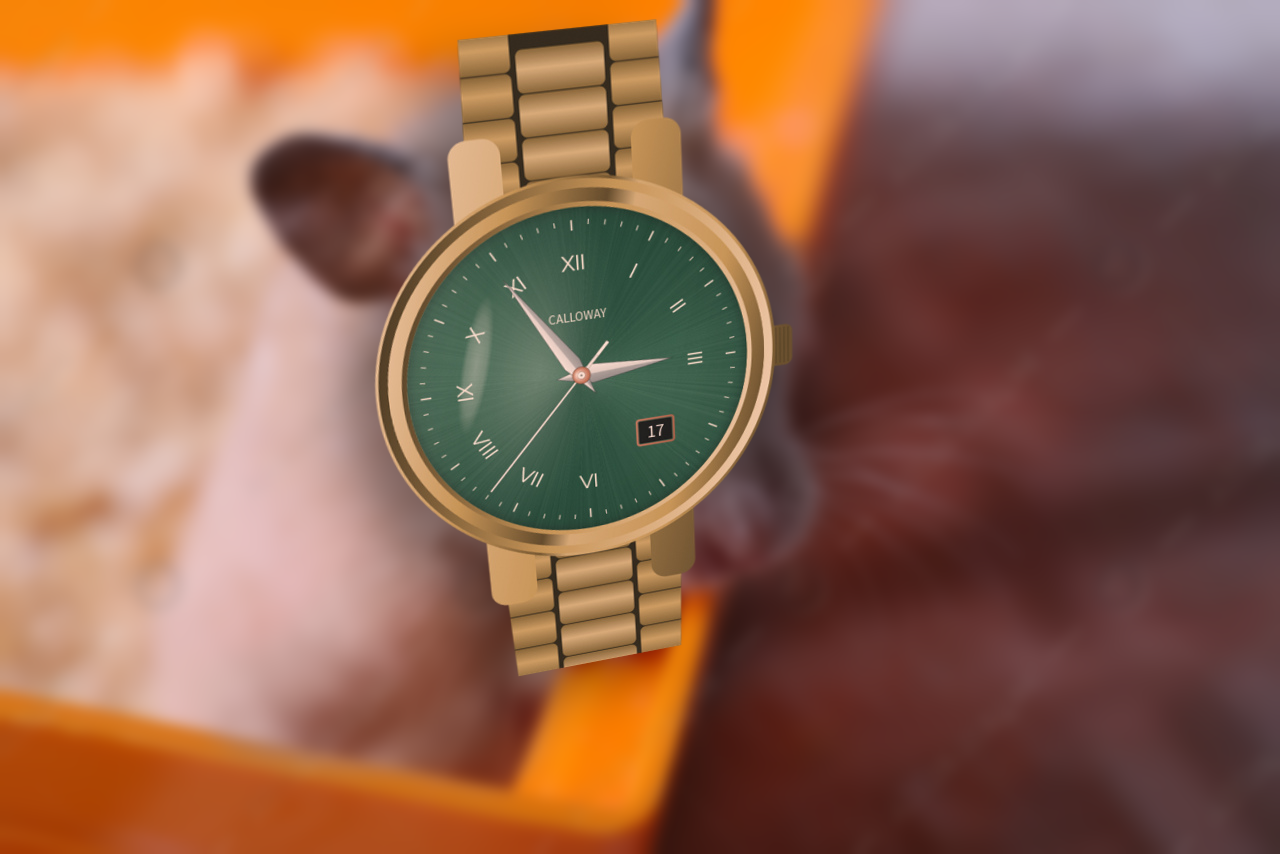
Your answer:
2 h 54 min 37 s
